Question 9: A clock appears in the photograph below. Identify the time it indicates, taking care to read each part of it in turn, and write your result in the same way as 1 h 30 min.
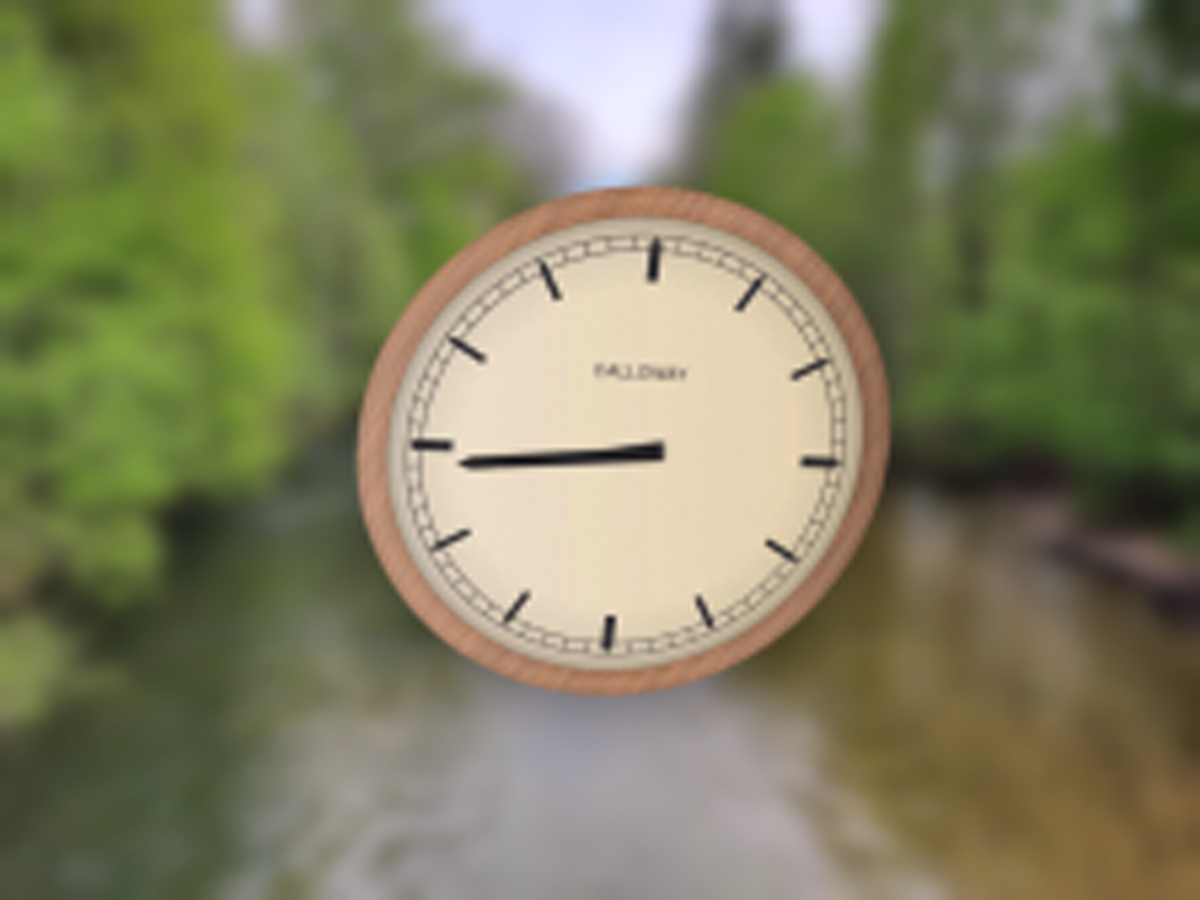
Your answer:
8 h 44 min
